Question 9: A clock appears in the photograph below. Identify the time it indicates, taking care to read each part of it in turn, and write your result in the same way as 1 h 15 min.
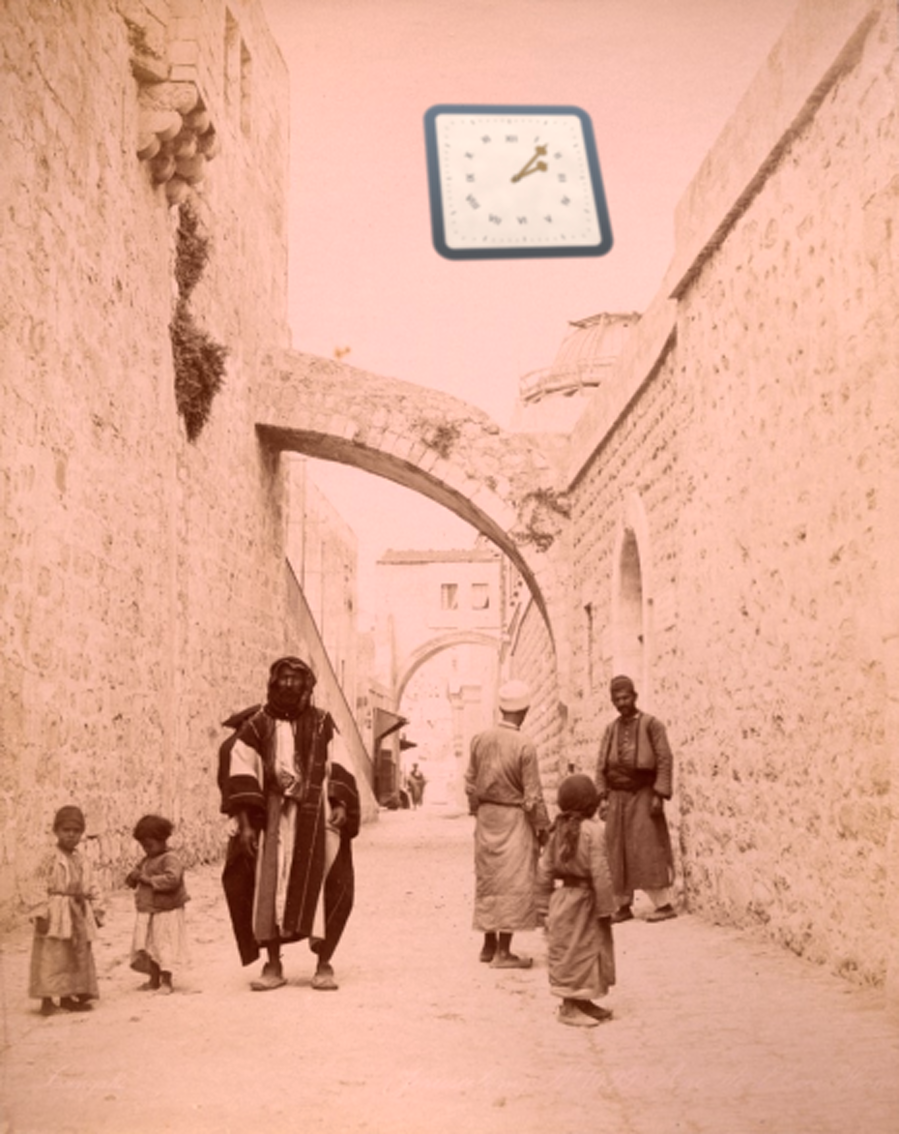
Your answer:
2 h 07 min
